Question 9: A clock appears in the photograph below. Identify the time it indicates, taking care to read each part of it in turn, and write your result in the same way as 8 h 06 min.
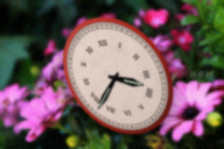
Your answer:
3 h 38 min
